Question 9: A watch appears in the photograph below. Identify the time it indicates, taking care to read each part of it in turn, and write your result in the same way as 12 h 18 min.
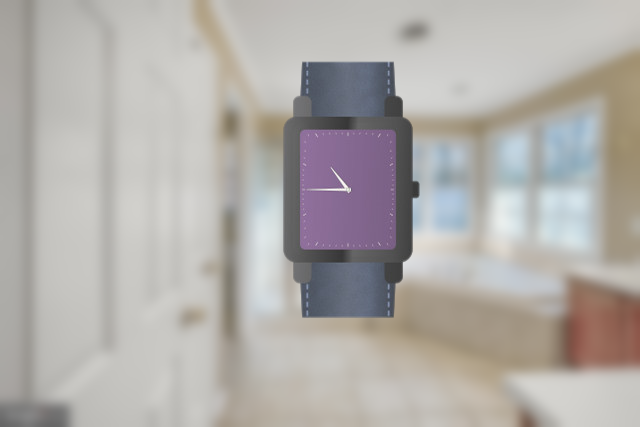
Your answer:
10 h 45 min
